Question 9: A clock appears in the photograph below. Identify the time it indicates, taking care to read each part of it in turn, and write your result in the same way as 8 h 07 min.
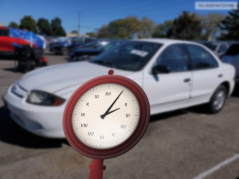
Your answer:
2 h 05 min
